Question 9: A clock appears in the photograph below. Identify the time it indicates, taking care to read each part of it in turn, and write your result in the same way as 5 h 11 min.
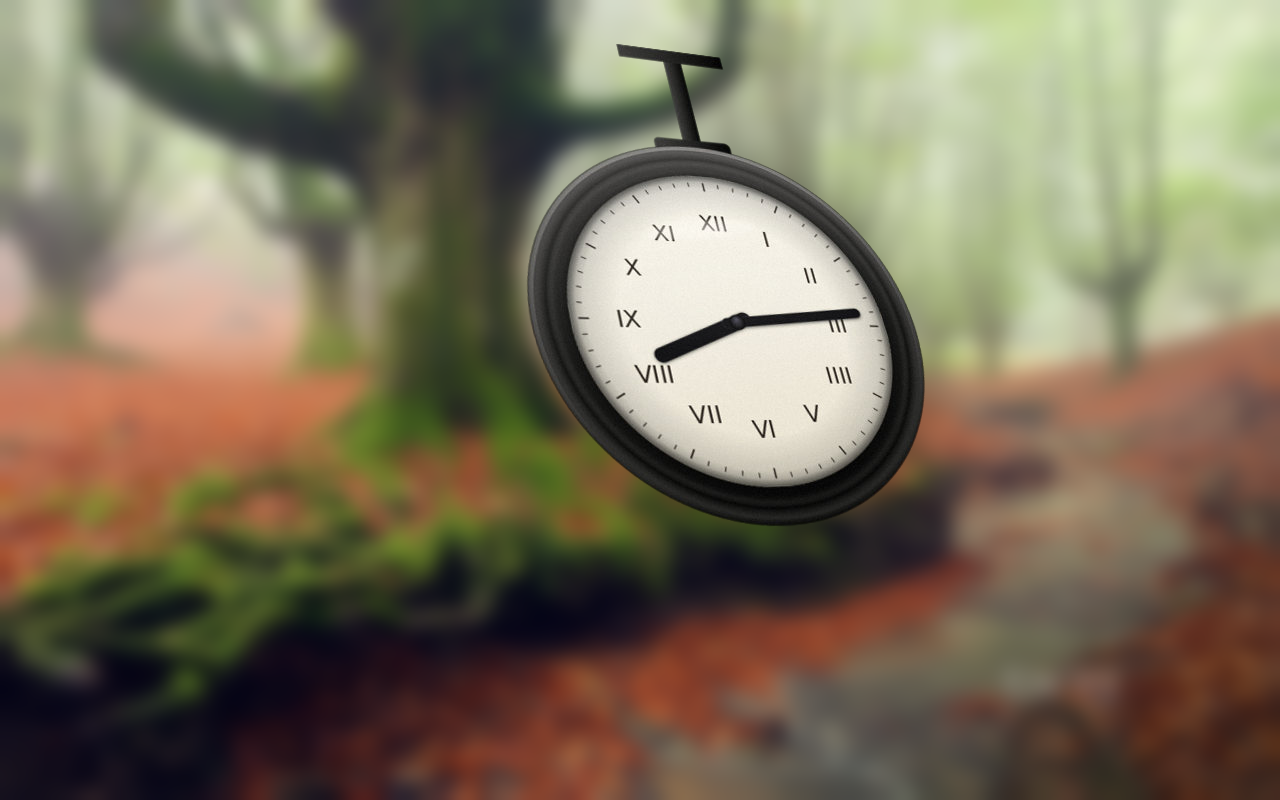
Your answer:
8 h 14 min
